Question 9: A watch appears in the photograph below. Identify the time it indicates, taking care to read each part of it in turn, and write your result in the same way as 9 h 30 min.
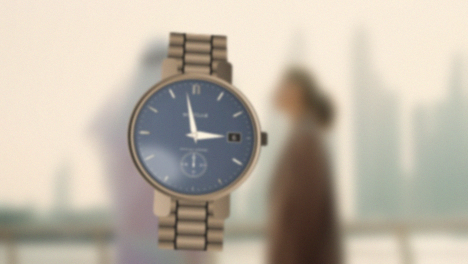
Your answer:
2 h 58 min
